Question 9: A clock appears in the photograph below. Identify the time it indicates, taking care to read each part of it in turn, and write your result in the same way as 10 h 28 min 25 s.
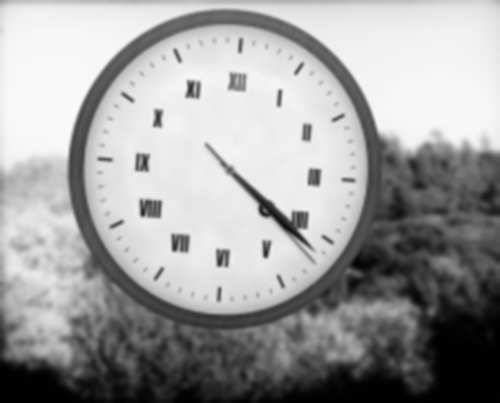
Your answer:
4 h 21 min 22 s
